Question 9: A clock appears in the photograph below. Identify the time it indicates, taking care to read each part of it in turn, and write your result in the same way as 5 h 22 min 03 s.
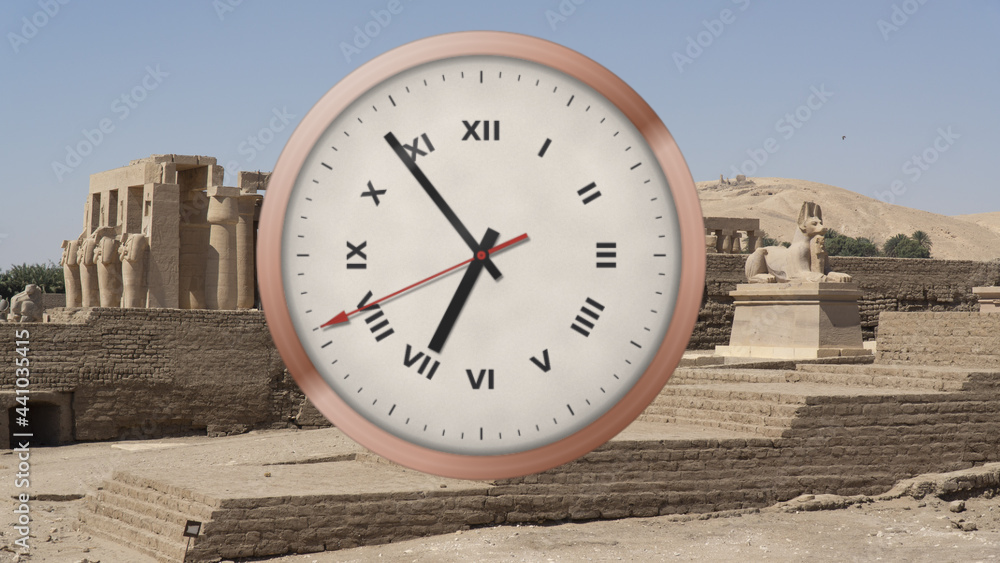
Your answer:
6 h 53 min 41 s
